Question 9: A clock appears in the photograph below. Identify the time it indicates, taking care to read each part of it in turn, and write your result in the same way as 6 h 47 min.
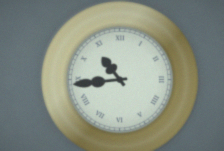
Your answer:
10 h 44 min
